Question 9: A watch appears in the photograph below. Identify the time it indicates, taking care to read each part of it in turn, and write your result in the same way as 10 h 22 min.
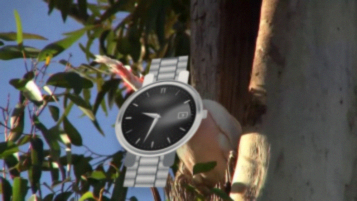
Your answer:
9 h 33 min
